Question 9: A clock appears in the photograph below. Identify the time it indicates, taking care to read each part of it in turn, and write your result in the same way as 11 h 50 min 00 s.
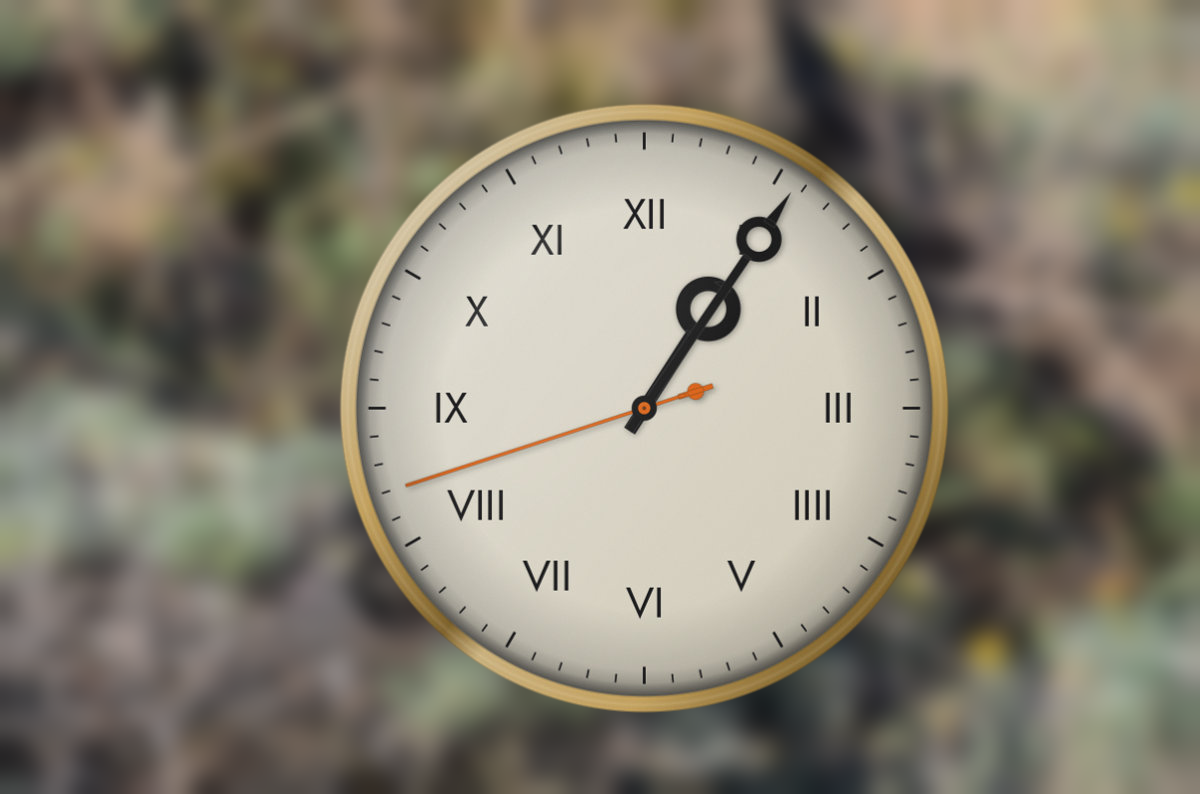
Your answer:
1 h 05 min 42 s
